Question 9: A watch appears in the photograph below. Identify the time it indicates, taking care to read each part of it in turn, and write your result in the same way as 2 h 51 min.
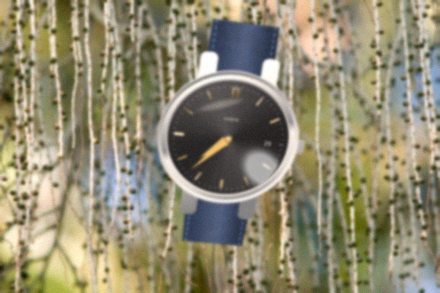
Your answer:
7 h 37 min
